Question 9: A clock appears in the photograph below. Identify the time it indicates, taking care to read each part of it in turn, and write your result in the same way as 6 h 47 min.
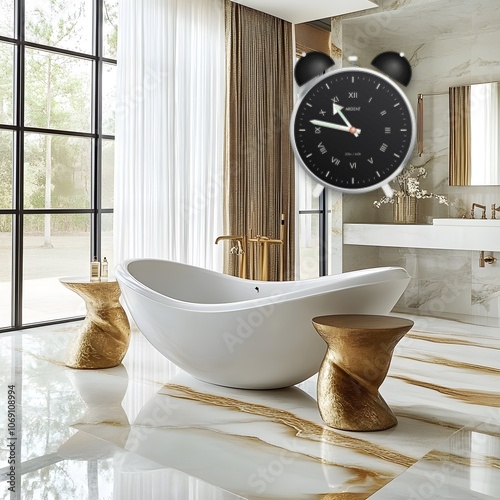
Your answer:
10 h 47 min
